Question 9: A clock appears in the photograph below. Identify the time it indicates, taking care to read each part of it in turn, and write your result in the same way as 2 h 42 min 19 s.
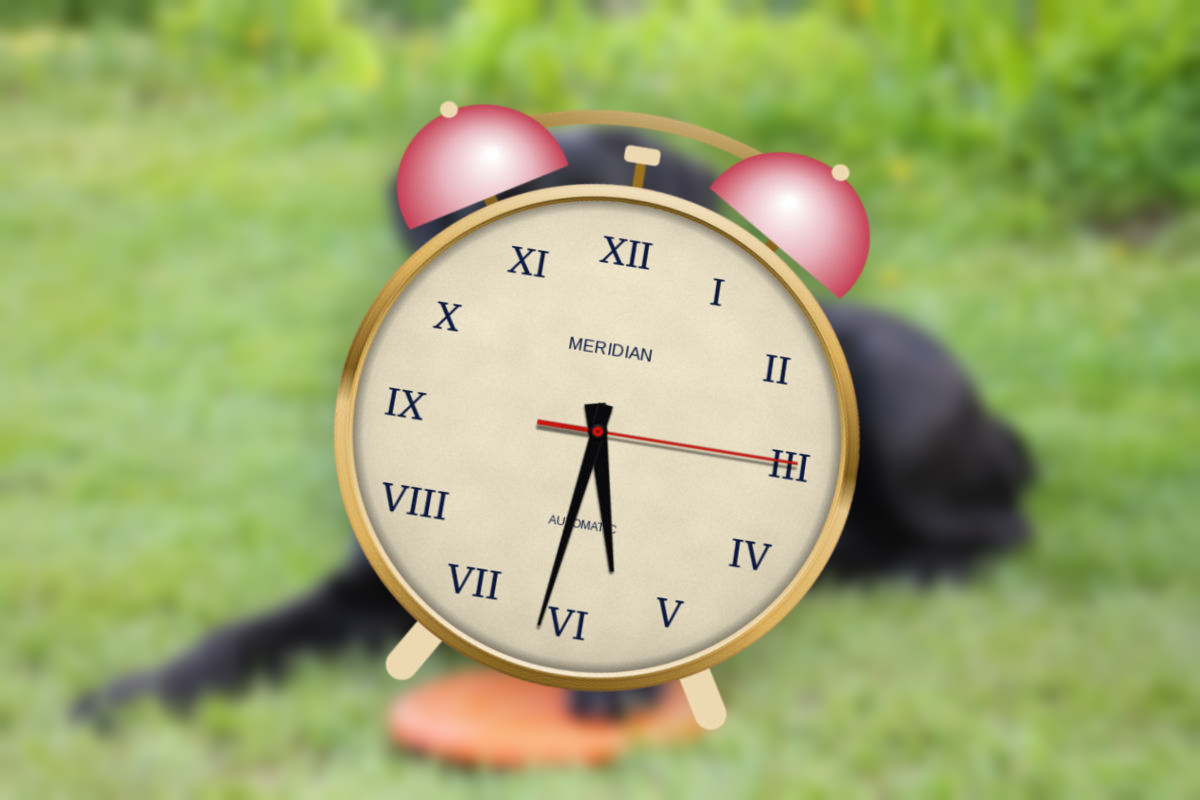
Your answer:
5 h 31 min 15 s
